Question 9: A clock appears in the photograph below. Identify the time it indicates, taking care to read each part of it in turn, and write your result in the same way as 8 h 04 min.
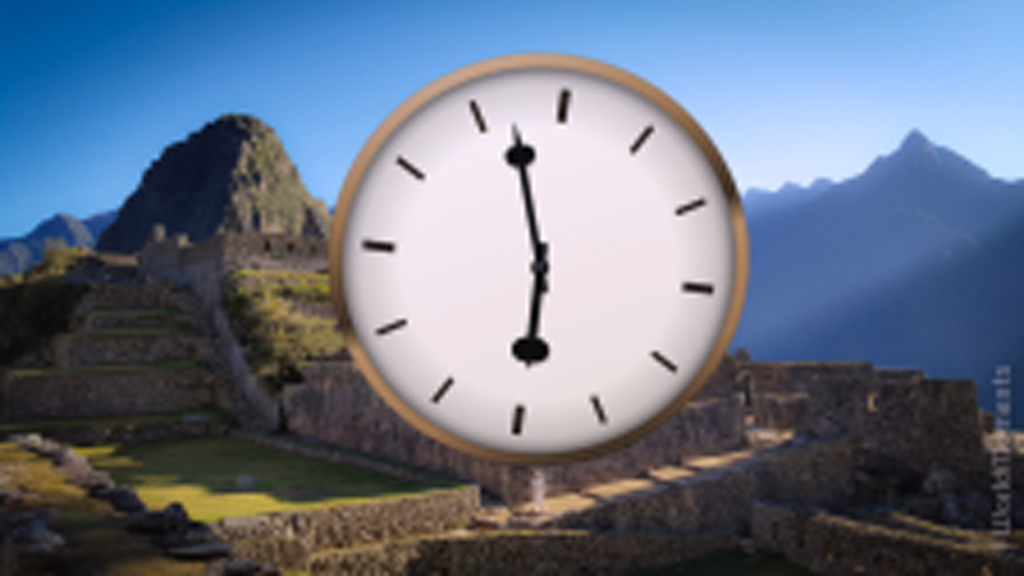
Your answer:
5 h 57 min
